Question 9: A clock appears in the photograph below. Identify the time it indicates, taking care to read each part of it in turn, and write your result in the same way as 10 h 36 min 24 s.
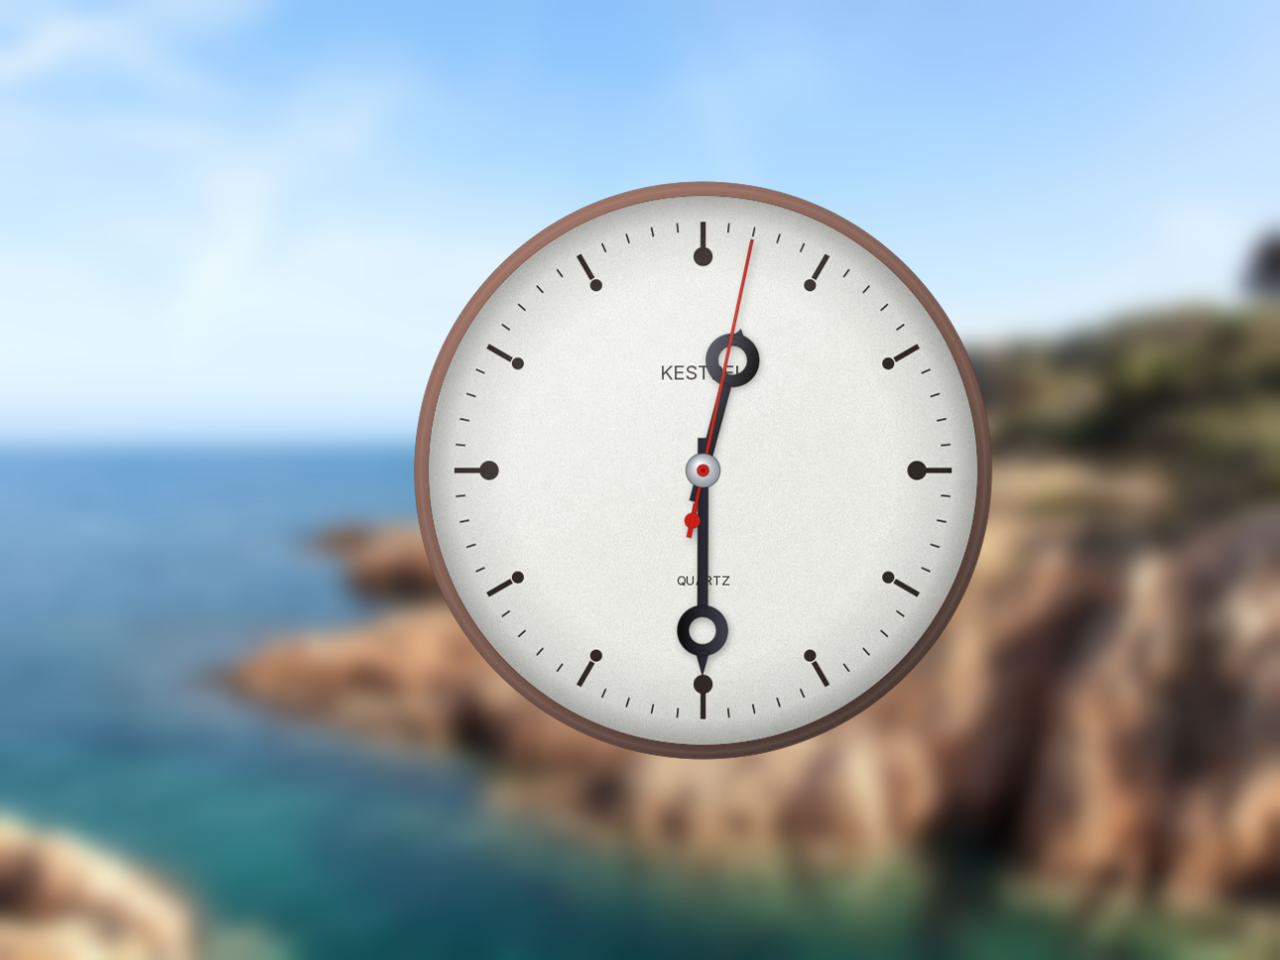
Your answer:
12 h 30 min 02 s
